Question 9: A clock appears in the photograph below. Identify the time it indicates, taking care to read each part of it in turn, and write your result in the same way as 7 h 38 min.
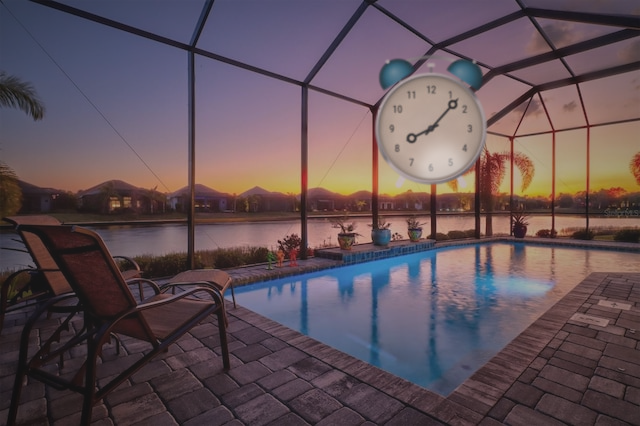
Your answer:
8 h 07 min
